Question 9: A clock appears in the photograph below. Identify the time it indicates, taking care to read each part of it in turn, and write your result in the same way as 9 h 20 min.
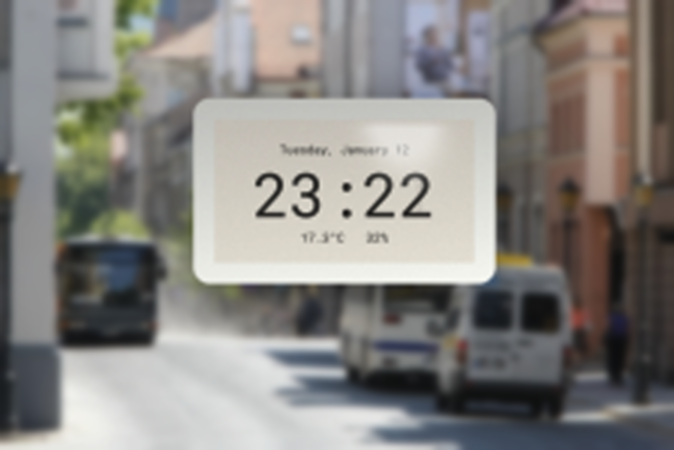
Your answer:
23 h 22 min
